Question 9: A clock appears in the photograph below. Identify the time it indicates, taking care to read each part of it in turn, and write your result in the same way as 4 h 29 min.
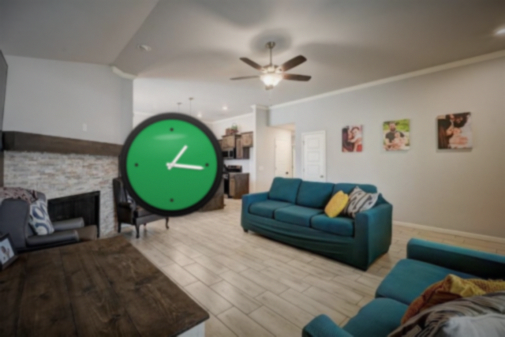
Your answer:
1 h 16 min
